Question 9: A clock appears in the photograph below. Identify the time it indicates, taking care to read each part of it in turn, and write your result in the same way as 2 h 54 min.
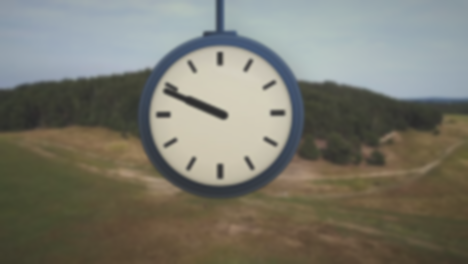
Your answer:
9 h 49 min
